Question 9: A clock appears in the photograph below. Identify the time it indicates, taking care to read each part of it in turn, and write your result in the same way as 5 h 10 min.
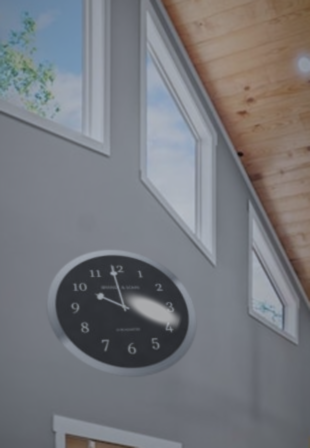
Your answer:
9 h 59 min
